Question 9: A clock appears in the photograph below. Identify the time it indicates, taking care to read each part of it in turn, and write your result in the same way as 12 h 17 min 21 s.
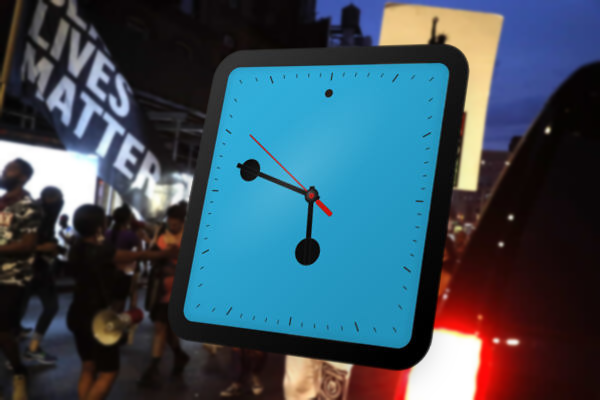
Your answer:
5 h 47 min 51 s
